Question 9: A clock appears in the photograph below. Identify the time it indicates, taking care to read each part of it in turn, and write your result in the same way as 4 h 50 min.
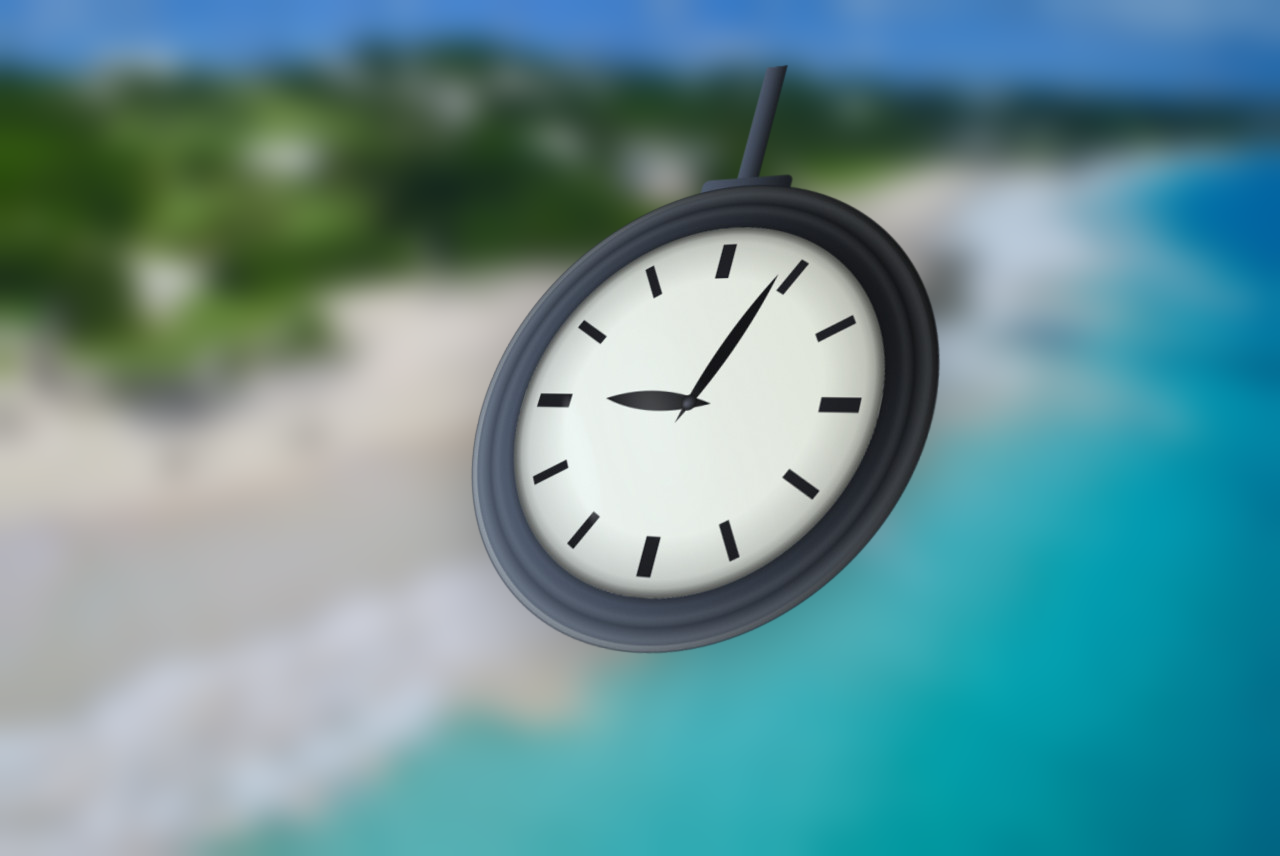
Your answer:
9 h 04 min
